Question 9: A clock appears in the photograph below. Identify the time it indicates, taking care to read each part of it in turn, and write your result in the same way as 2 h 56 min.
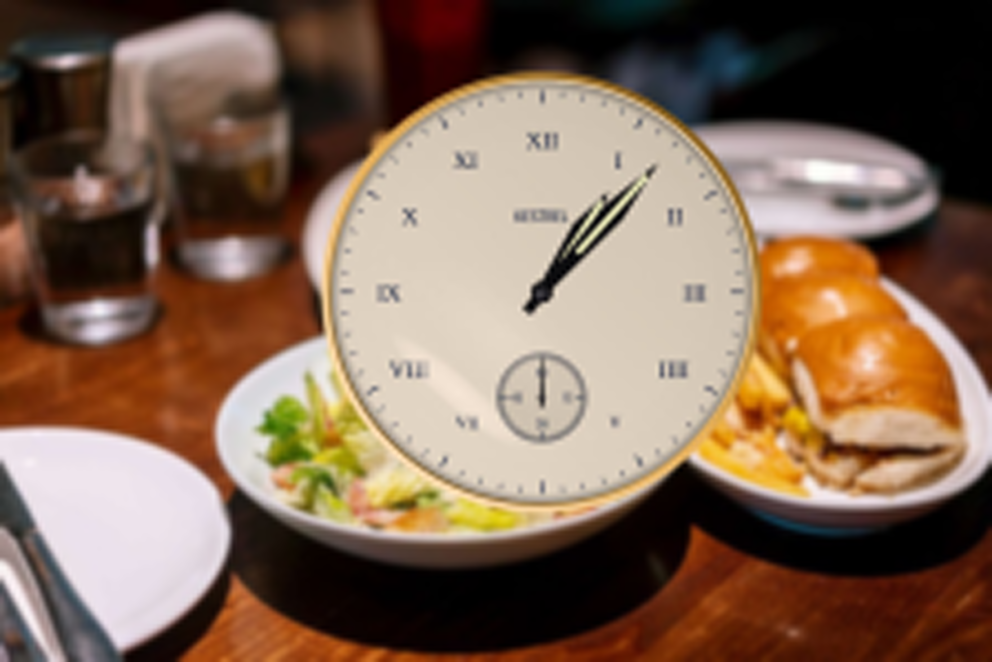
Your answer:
1 h 07 min
